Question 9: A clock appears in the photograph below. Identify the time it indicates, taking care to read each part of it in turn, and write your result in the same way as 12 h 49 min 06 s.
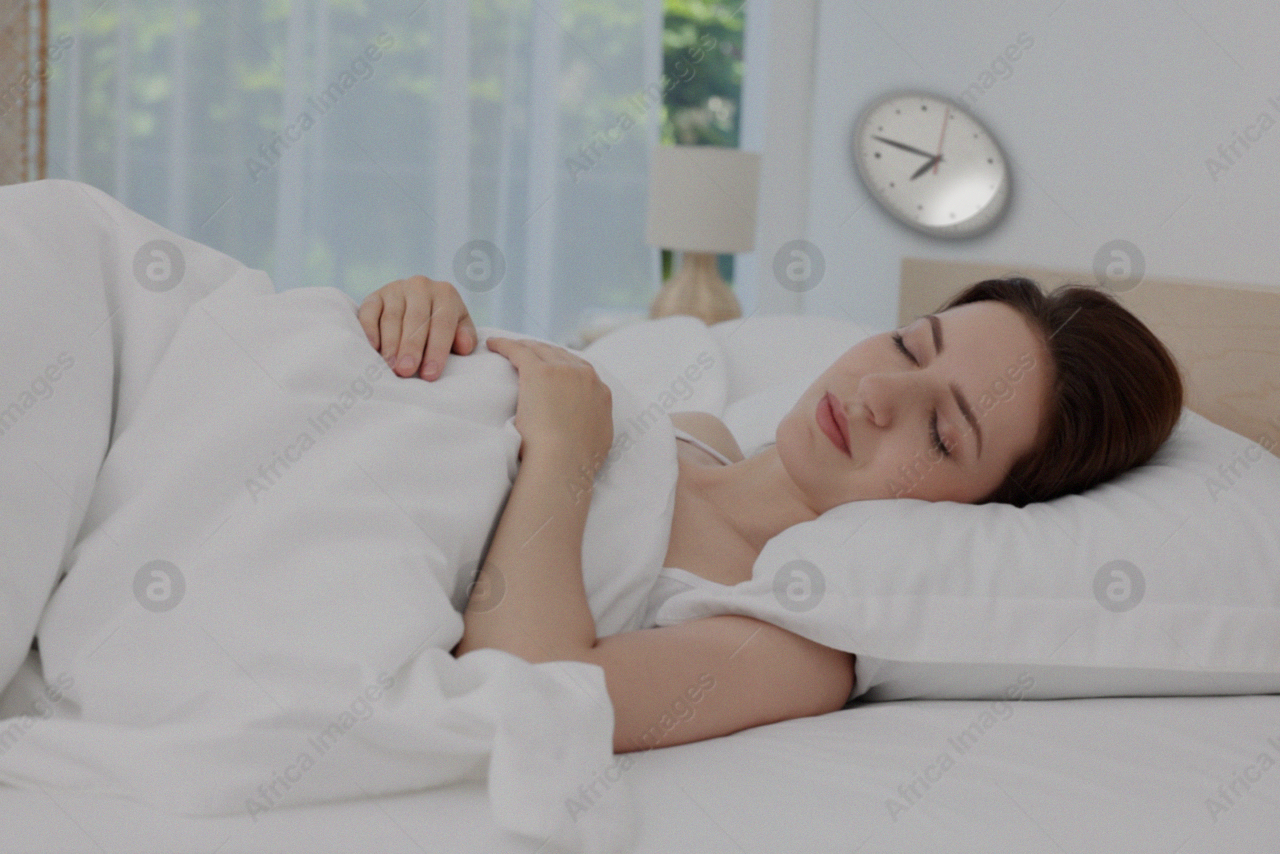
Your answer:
7 h 48 min 04 s
